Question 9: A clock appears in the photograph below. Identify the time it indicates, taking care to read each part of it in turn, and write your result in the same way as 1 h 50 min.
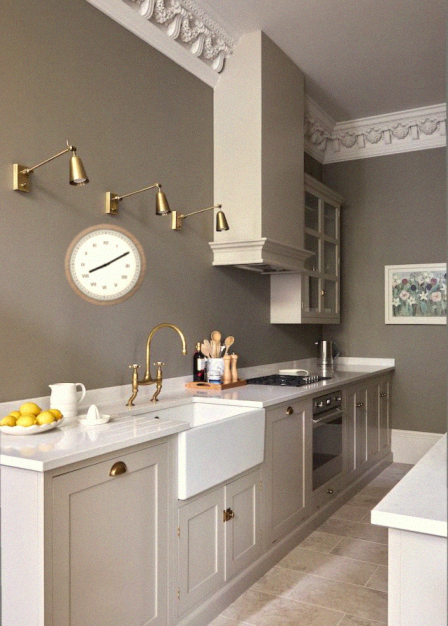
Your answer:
8 h 10 min
